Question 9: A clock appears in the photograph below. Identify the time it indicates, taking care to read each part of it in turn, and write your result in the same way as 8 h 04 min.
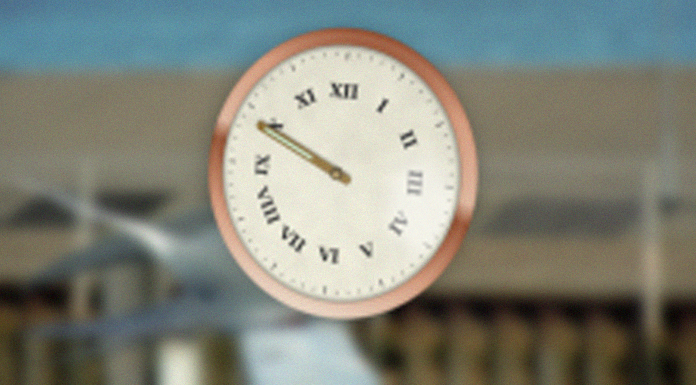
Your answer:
9 h 49 min
